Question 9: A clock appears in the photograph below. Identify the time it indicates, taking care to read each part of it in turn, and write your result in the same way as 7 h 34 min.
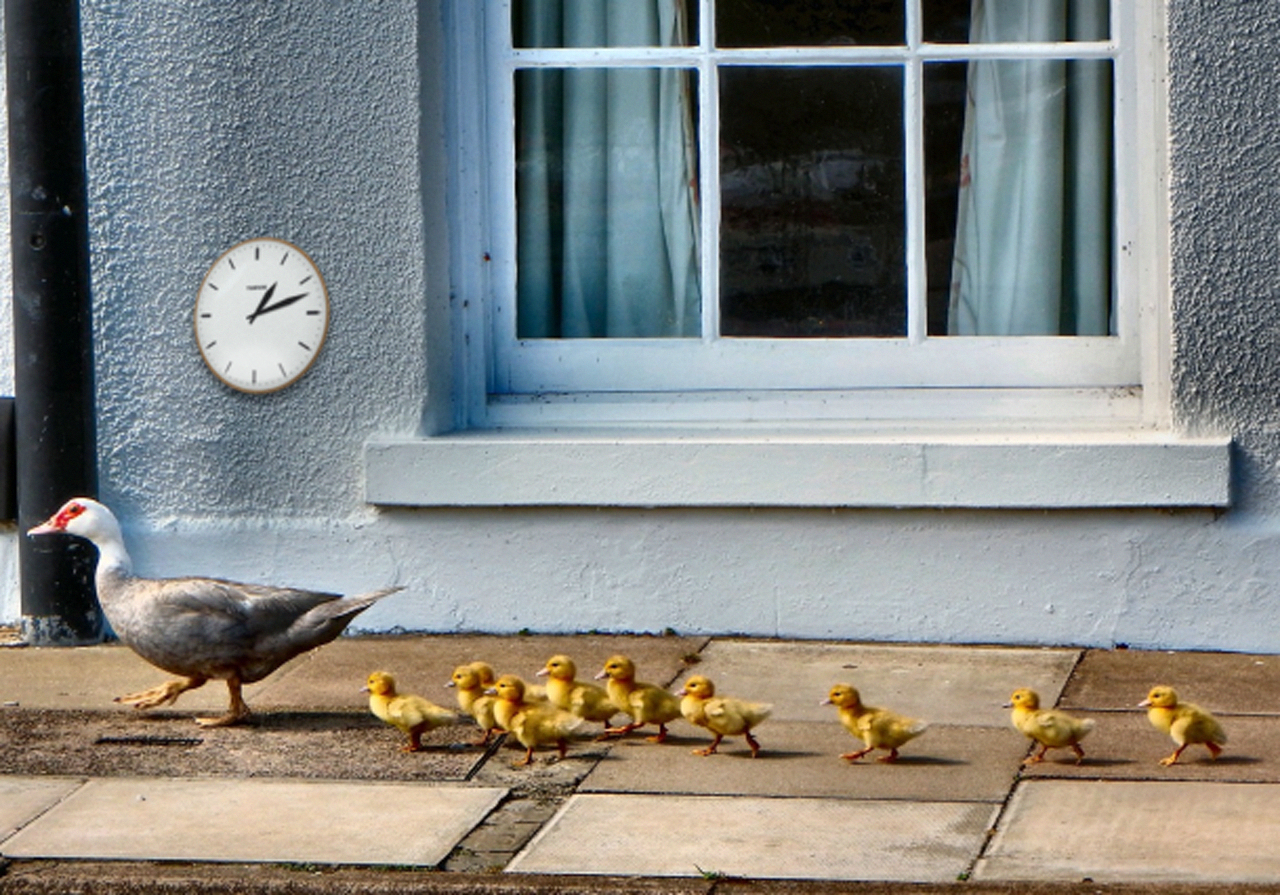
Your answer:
1 h 12 min
